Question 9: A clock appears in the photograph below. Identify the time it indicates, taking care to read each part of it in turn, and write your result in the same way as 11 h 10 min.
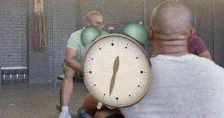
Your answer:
12 h 33 min
